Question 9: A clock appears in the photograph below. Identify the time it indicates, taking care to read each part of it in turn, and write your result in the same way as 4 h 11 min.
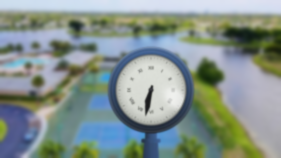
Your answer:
6 h 32 min
